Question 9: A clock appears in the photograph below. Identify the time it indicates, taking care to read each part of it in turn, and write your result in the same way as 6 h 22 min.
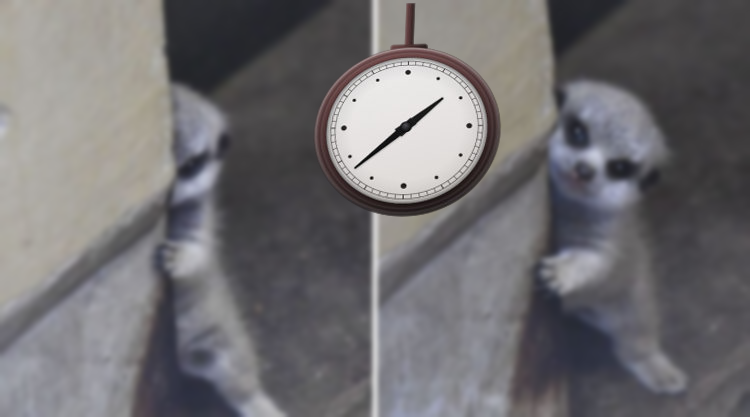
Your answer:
1 h 38 min
